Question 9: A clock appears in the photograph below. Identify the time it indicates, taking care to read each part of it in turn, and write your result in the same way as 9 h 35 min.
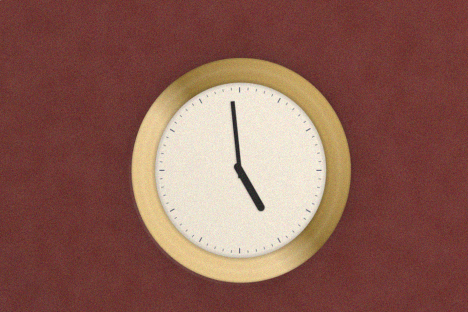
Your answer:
4 h 59 min
